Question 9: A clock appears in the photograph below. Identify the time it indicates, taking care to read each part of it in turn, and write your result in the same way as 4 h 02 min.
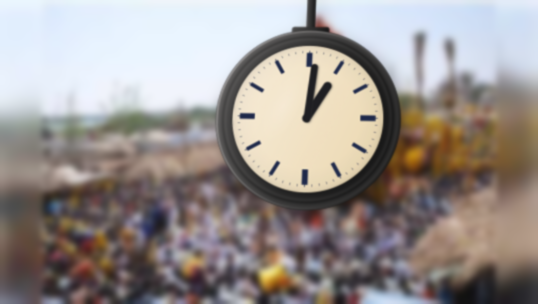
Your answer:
1 h 01 min
